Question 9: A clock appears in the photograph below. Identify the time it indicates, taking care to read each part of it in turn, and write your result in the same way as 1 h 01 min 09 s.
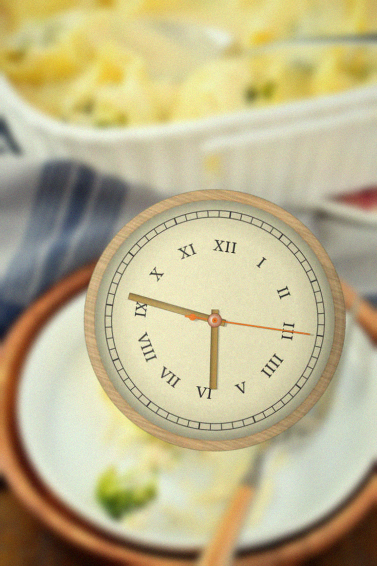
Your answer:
5 h 46 min 15 s
